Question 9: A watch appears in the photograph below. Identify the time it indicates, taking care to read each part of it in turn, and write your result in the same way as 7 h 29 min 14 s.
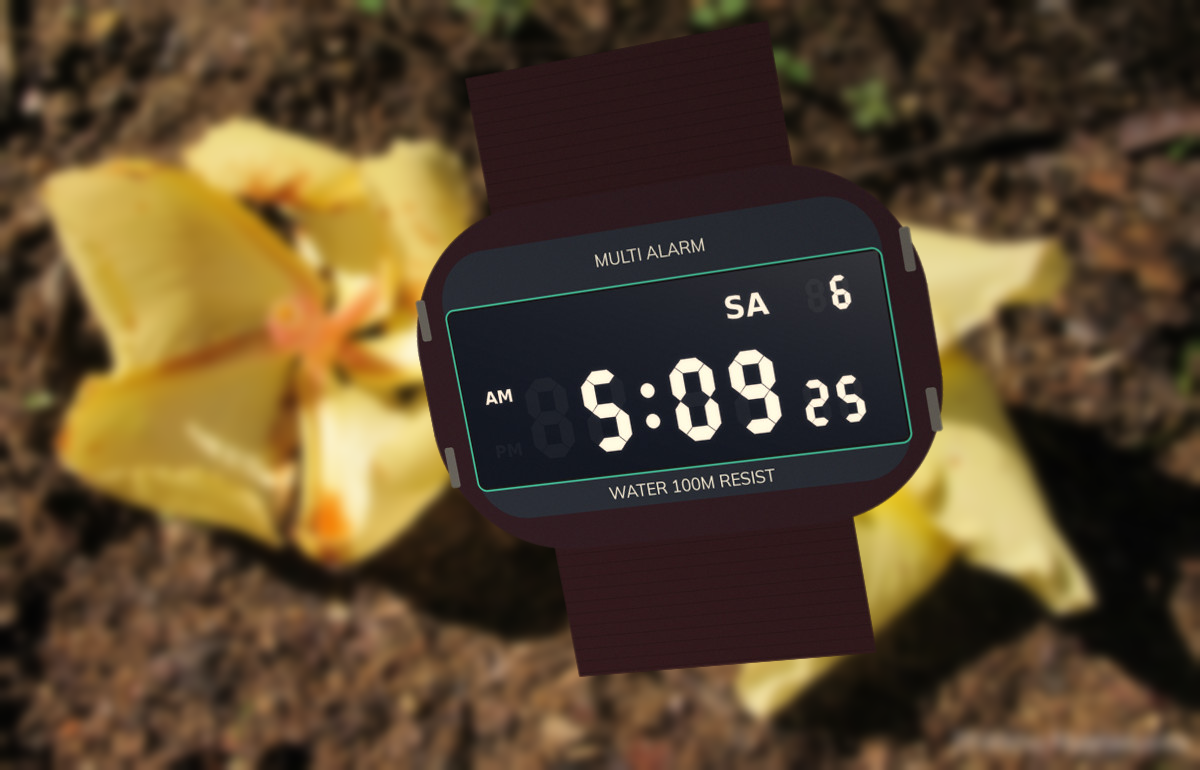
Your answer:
5 h 09 min 25 s
